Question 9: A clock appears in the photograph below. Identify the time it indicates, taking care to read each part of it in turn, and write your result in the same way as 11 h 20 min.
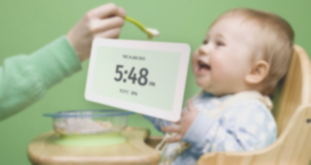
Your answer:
5 h 48 min
